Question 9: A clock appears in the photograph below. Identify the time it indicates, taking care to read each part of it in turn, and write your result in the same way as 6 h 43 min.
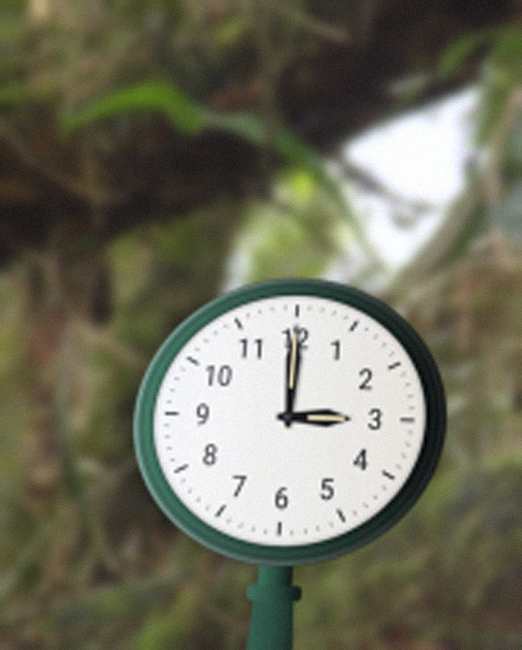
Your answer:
3 h 00 min
